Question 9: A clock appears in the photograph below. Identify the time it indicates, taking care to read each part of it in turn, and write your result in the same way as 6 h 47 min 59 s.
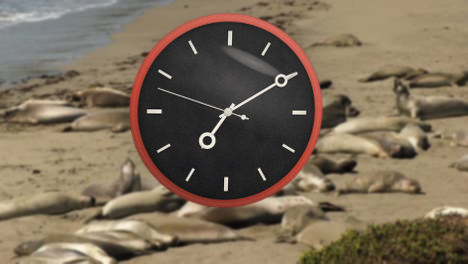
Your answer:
7 h 09 min 48 s
